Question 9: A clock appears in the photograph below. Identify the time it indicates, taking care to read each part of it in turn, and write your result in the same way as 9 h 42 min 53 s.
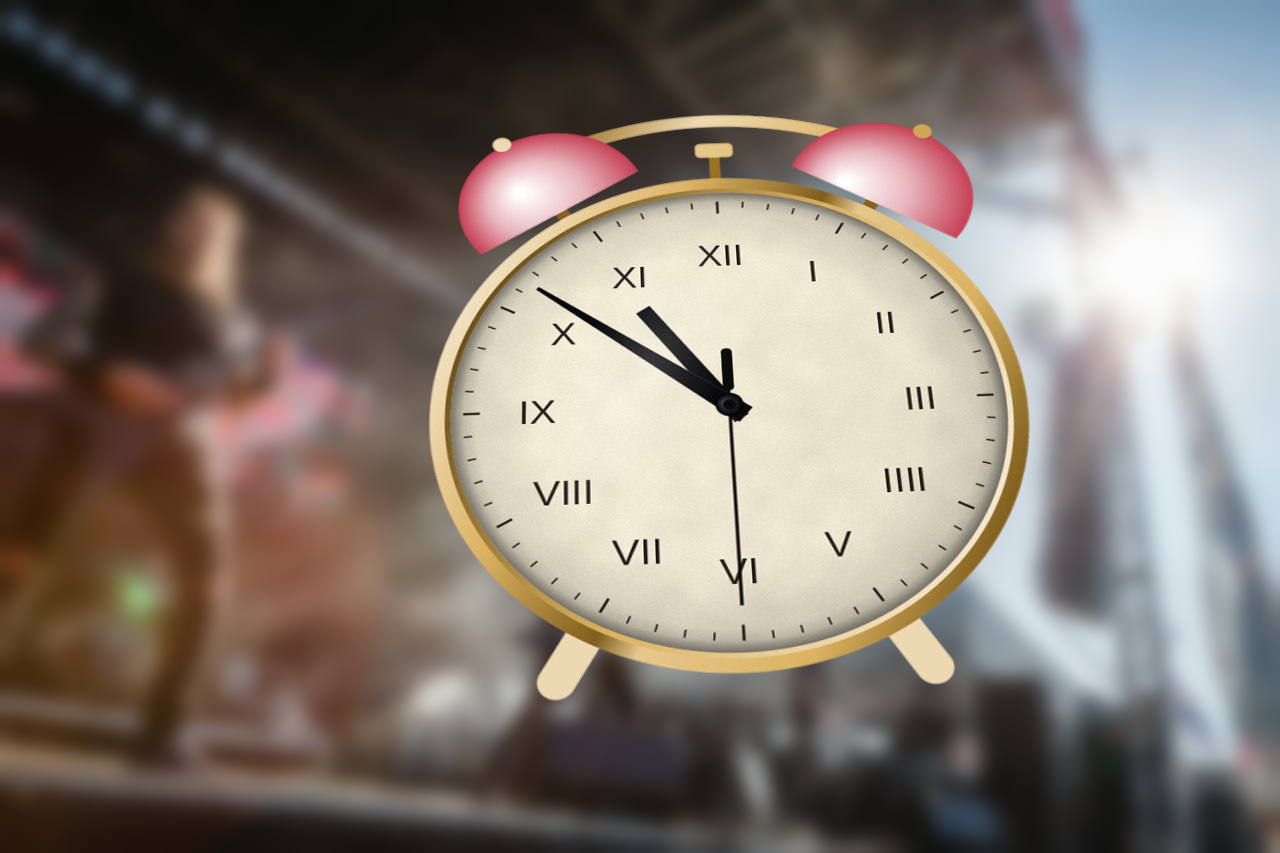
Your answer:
10 h 51 min 30 s
